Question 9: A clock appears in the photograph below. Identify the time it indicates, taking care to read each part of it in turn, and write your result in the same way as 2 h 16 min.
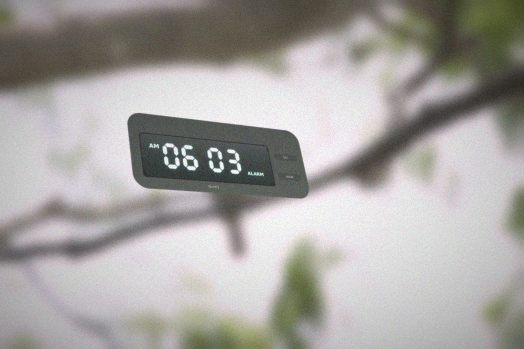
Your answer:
6 h 03 min
